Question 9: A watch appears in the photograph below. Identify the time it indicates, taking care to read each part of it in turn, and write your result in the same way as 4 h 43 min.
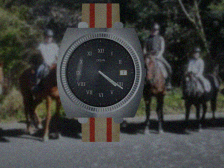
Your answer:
4 h 21 min
